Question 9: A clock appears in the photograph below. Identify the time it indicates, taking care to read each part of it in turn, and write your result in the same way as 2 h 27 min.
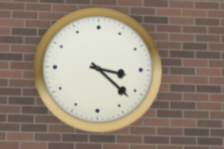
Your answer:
3 h 22 min
